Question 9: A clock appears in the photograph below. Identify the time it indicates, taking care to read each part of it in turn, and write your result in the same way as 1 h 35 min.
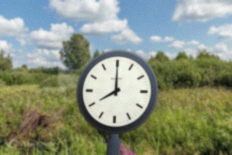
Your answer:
8 h 00 min
